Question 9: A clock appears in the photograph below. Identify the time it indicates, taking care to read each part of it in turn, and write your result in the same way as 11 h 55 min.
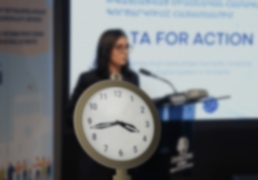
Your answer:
3 h 43 min
